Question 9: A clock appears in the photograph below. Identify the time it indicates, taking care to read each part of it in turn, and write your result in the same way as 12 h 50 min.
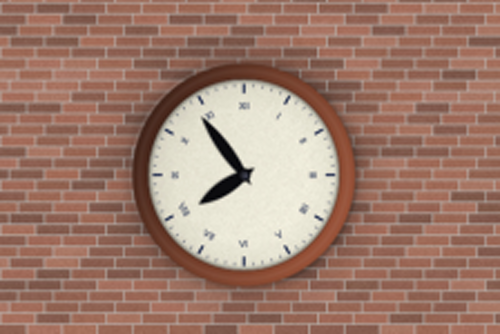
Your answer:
7 h 54 min
